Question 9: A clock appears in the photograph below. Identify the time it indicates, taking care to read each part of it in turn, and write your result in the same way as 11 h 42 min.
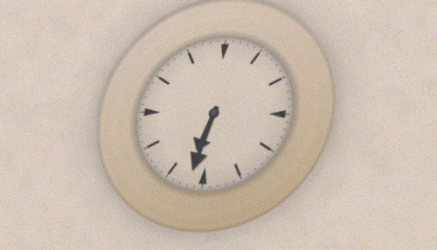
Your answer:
6 h 32 min
